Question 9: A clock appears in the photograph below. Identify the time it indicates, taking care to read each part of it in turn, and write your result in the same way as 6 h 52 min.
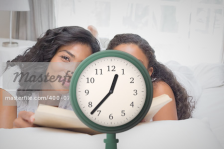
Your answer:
12 h 37 min
